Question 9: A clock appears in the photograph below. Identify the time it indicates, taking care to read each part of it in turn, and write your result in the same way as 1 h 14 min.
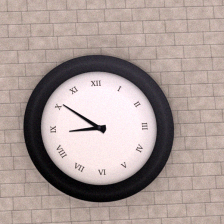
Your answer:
8 h 51 min
